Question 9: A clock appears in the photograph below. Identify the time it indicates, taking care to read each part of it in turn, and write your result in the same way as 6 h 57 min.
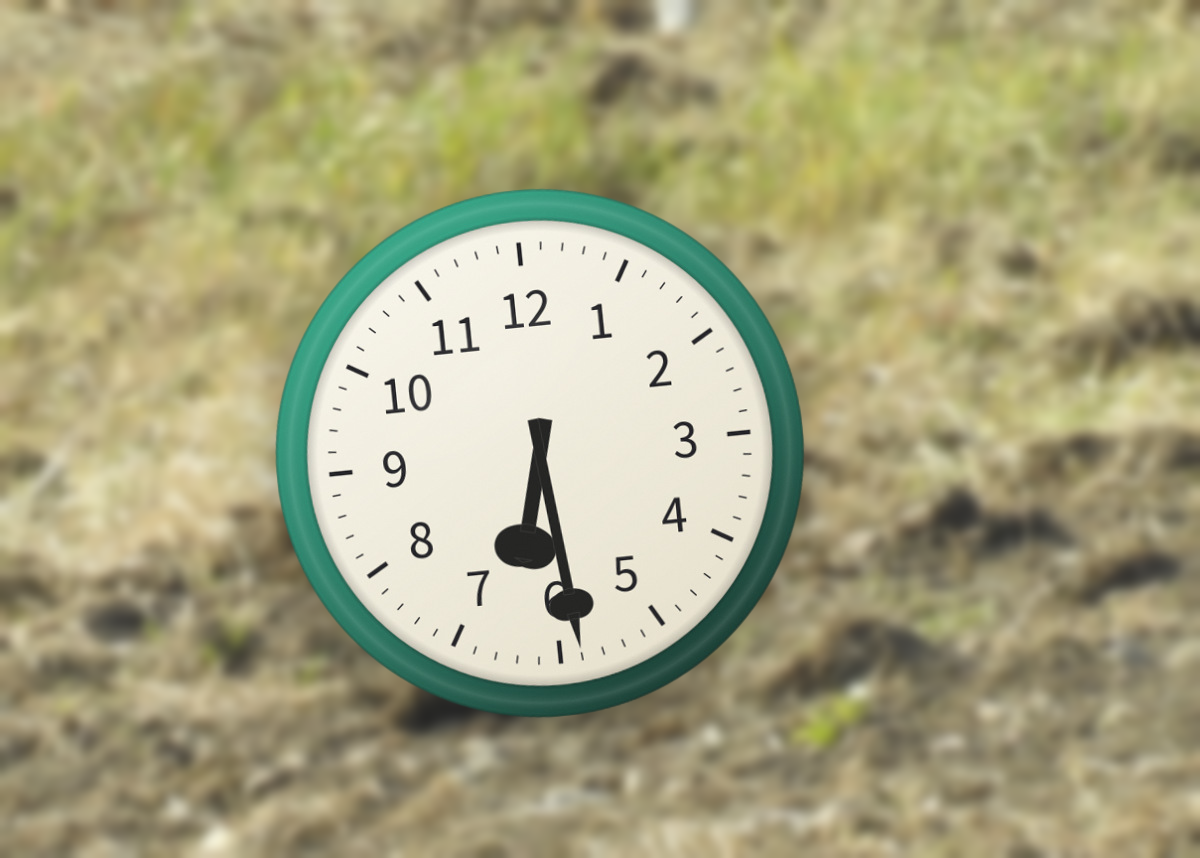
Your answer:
6 h 29 min
